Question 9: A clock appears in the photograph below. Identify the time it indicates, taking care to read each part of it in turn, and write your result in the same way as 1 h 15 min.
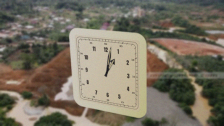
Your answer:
1 h 02 min
